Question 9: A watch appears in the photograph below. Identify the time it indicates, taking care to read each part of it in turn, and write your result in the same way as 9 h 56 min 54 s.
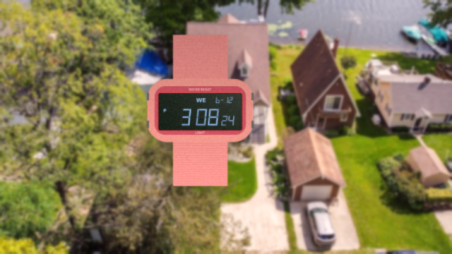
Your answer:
3 h 08 min 24 s
